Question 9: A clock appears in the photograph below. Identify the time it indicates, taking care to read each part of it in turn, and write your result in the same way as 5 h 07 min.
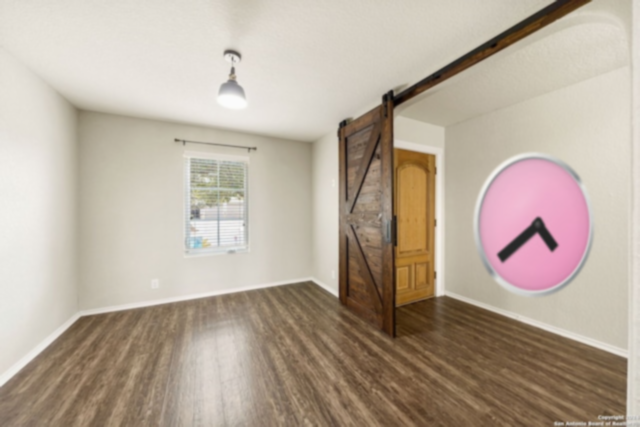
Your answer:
4 h 39 min
